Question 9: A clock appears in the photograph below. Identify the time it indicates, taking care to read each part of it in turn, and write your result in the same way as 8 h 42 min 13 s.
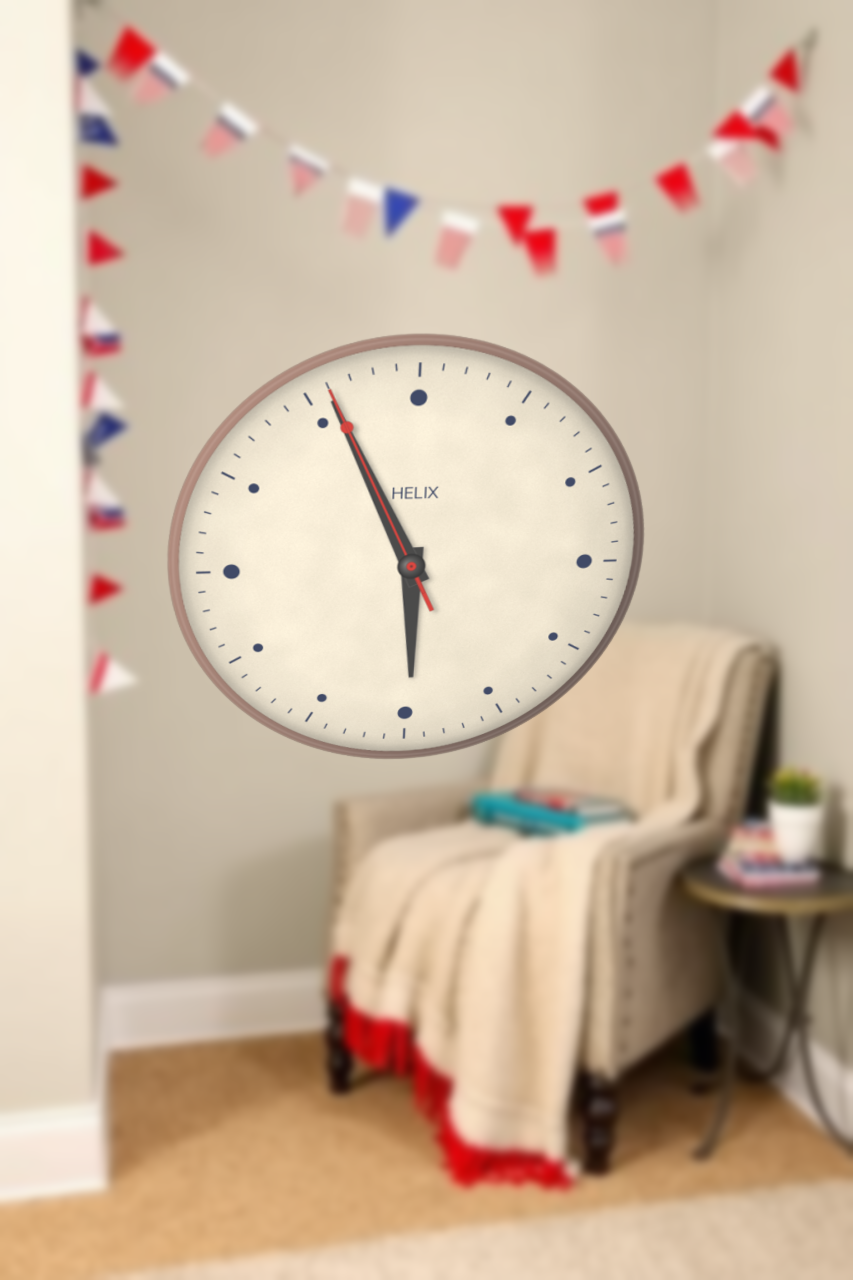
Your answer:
5 h 55 min 56 s
